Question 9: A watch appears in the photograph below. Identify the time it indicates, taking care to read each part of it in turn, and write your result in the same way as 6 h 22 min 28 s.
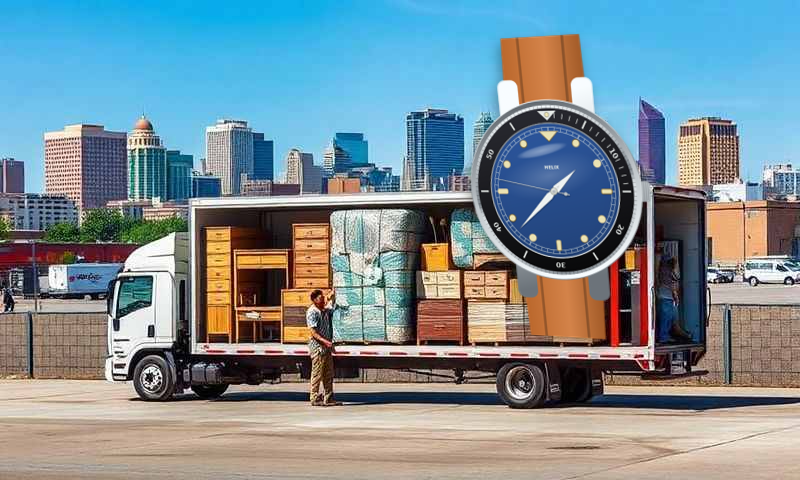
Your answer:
1 h 37 min 47 s
